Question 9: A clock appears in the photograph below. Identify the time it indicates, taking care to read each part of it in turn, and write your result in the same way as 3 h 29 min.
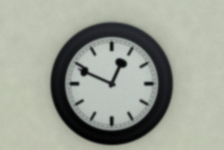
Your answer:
12 h 49 min
